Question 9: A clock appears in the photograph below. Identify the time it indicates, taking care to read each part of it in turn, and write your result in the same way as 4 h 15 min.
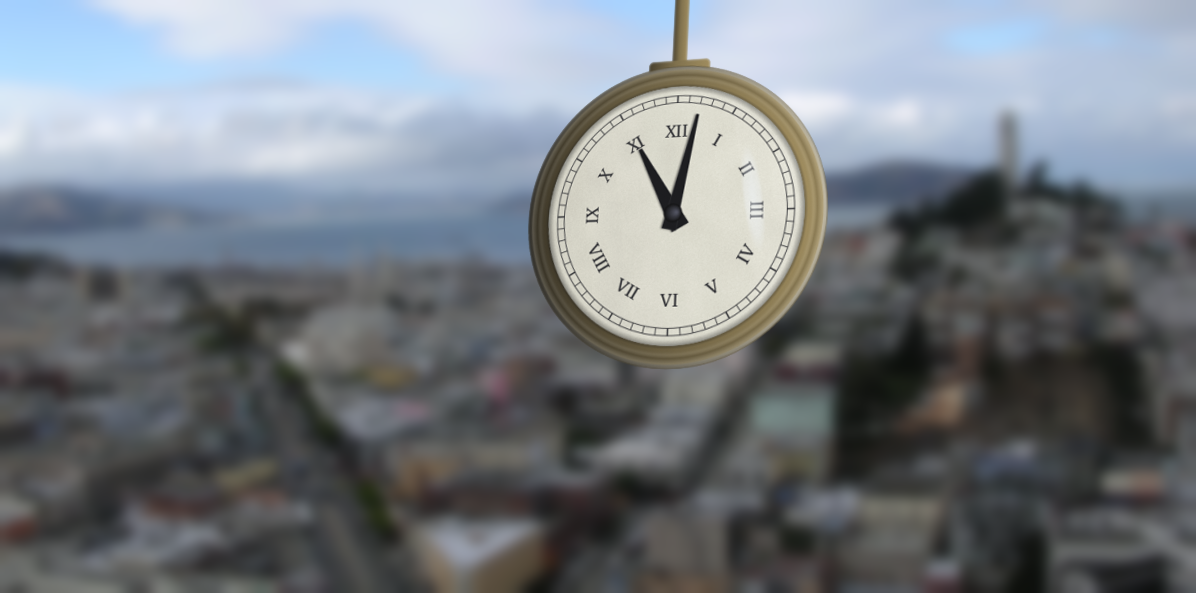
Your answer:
11 h 02 min
